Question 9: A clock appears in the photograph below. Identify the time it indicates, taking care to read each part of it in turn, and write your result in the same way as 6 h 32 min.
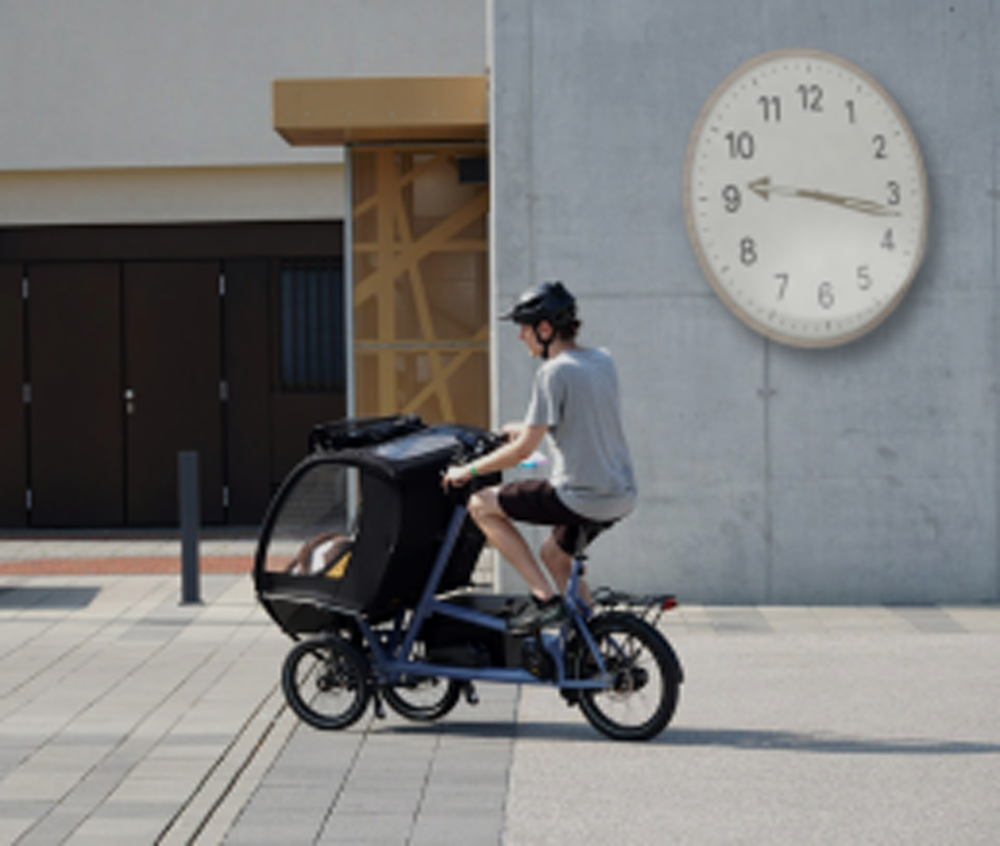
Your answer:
9 h 17 min
